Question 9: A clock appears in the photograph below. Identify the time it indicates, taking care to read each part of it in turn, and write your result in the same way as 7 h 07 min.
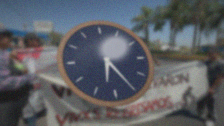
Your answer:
6 h 25 min
